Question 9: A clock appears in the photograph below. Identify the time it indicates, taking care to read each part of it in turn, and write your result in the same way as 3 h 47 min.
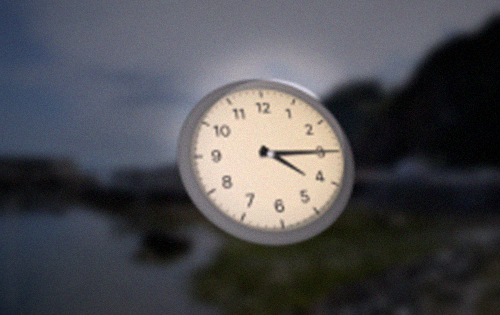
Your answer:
4 h 15 min
